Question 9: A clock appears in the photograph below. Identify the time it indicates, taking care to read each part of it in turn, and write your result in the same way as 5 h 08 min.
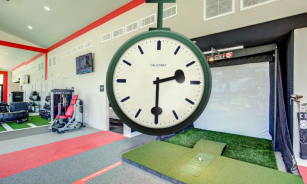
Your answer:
2 h 30 min
